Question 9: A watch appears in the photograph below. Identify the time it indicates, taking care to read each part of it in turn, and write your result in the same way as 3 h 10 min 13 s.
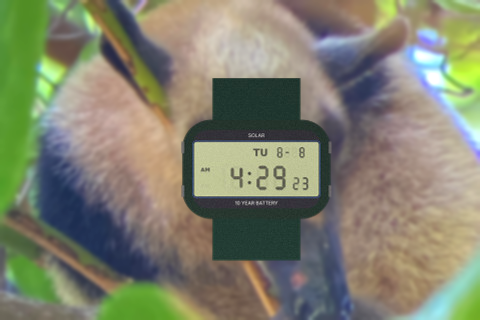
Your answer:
4 h 29 min 23 s
